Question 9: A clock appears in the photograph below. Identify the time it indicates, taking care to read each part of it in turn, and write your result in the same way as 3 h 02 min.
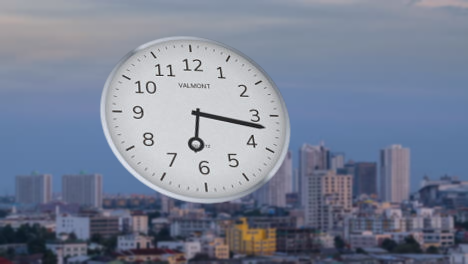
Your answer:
6 h 17 min
